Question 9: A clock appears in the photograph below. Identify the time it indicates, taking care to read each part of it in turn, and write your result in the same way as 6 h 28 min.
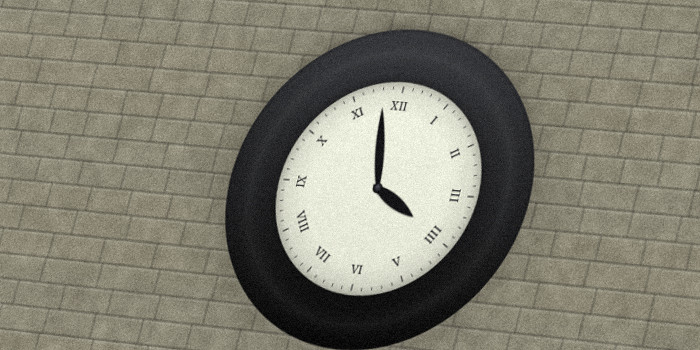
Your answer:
3 h 58 min
